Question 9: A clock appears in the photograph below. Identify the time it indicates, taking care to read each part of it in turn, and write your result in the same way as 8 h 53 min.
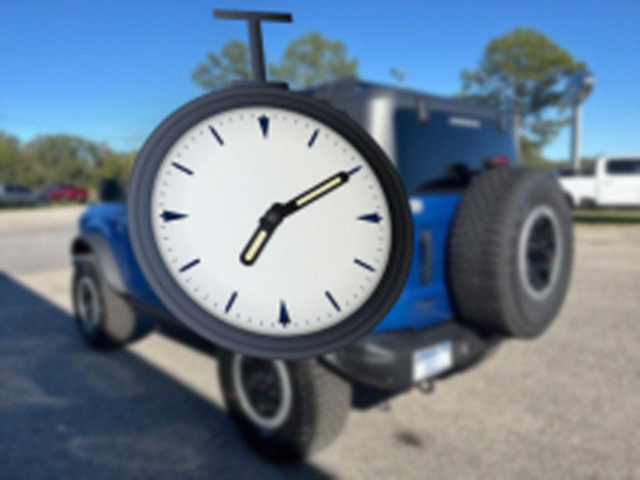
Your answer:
7 h 10 min
